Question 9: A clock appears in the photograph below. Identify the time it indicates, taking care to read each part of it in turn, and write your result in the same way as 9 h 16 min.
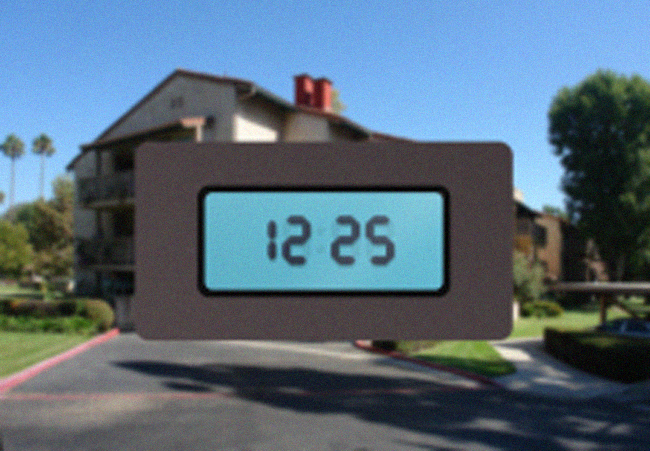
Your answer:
12 h 25 min
